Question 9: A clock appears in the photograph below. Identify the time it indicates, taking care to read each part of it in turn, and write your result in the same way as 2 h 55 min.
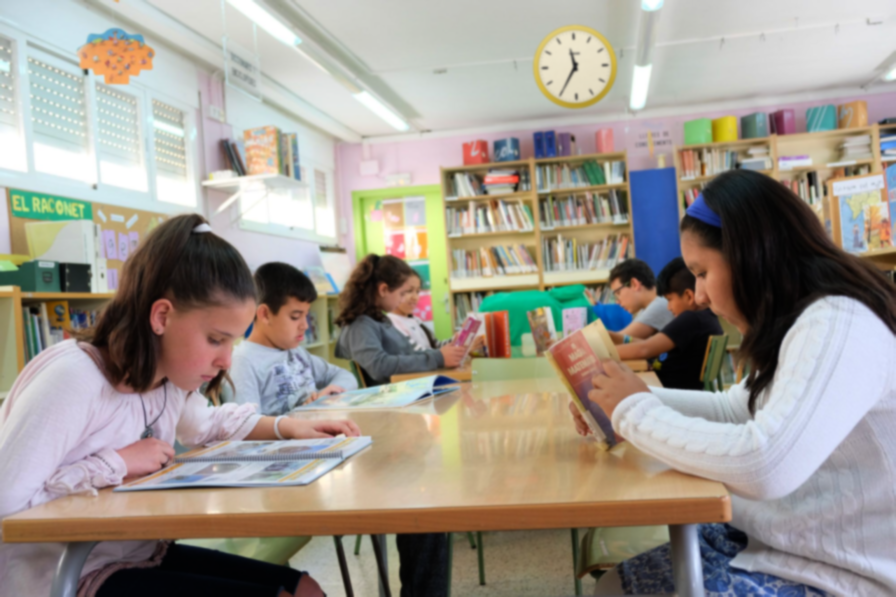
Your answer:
11 h 35 min
